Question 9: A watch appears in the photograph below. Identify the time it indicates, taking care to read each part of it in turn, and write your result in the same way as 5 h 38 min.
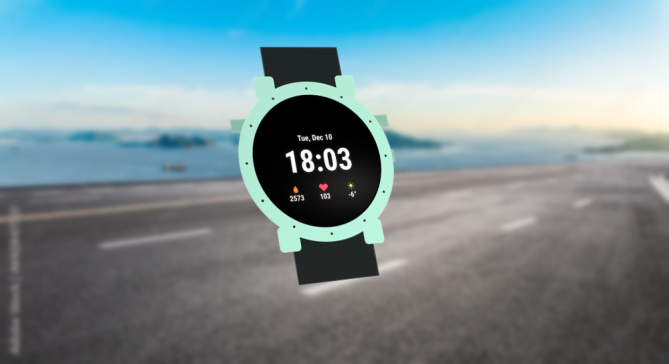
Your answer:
18 h 03 min
